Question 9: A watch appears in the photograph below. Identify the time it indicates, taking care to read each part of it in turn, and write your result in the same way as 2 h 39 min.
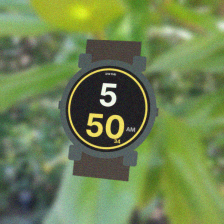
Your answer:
5 h 50 min
